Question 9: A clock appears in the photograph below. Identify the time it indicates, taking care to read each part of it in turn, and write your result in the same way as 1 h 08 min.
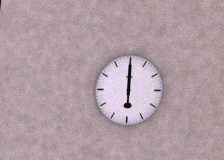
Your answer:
6 h 00 min
